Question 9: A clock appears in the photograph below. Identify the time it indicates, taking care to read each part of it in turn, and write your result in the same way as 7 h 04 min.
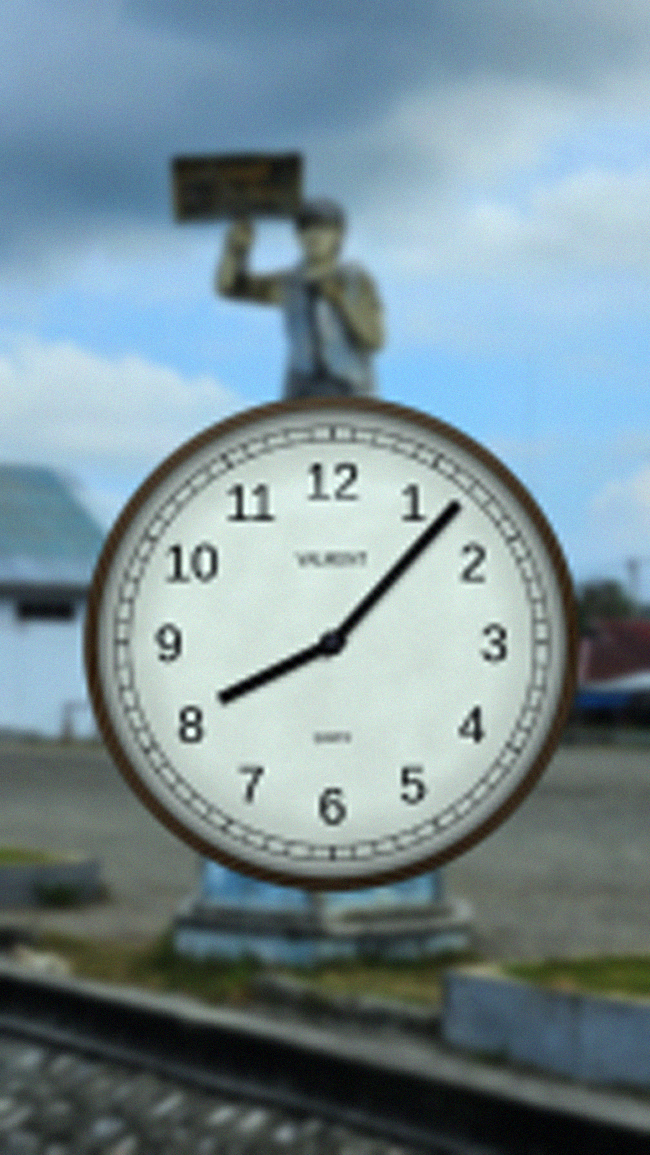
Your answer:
8 h 07 min
